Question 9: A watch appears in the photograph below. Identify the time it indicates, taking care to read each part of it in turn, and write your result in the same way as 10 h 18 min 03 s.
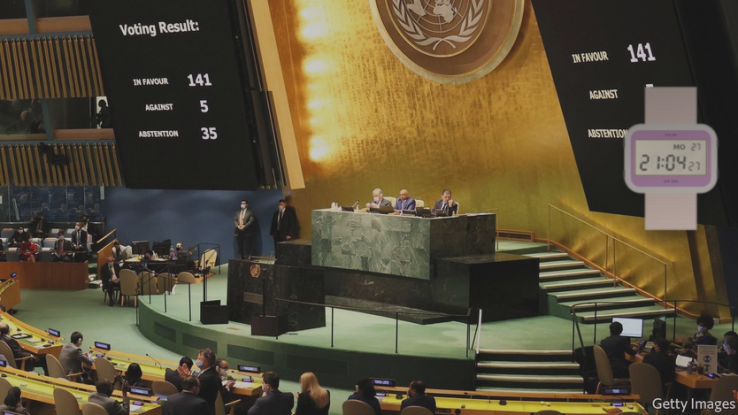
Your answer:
21 h 04 min 27 s
